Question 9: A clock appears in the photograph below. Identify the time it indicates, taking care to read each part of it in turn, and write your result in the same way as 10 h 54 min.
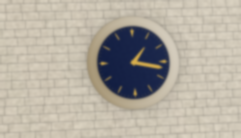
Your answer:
1 h 17 min
